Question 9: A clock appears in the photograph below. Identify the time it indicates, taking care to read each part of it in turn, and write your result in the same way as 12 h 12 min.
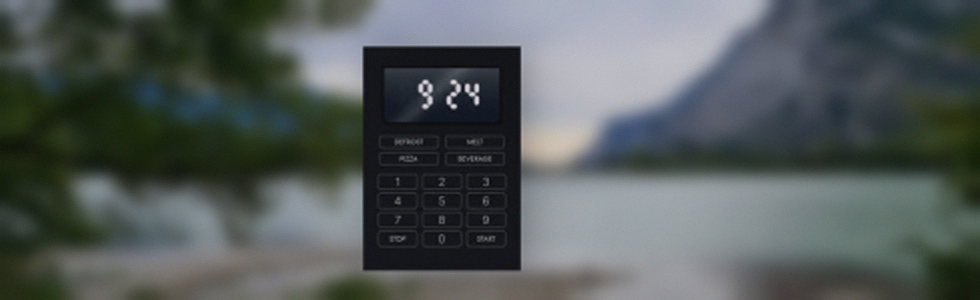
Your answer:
9 h 24 min
